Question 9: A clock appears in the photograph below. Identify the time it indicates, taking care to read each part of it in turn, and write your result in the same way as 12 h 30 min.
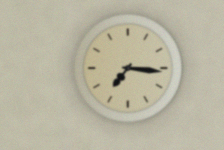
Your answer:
7 h 16 min
